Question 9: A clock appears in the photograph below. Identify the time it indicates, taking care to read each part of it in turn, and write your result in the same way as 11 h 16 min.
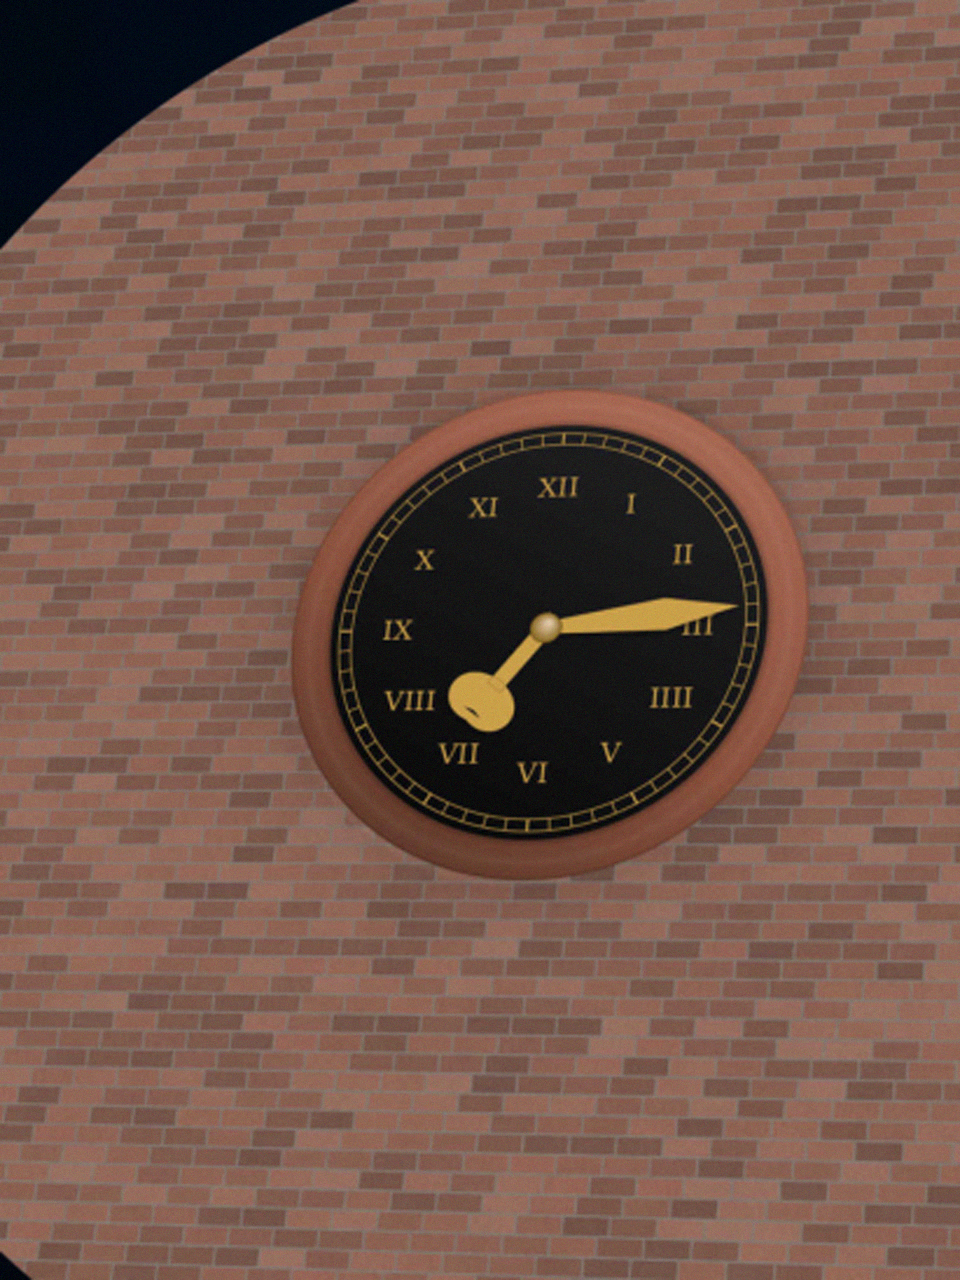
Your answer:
7 h 14 min
